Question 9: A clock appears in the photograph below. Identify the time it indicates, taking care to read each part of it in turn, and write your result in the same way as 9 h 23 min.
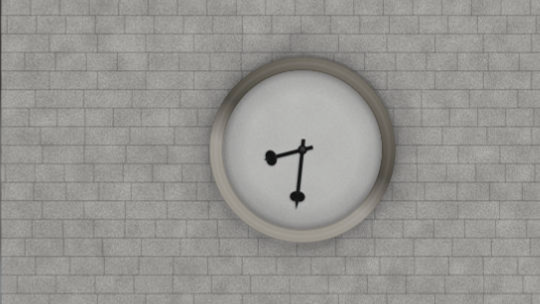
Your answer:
8 h 31 min
